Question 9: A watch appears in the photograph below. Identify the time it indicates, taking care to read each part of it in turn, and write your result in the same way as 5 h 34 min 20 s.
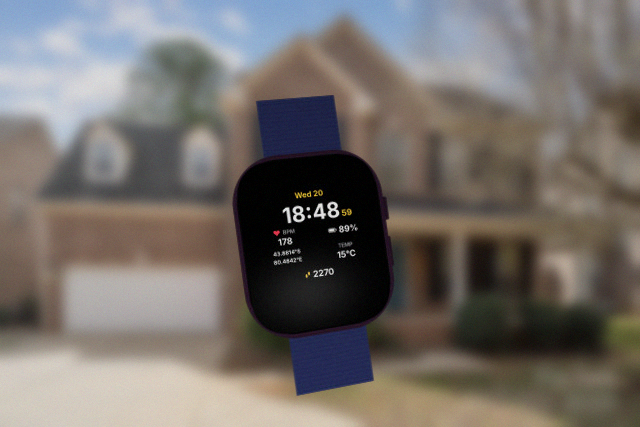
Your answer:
18 h 48 min 59 s
